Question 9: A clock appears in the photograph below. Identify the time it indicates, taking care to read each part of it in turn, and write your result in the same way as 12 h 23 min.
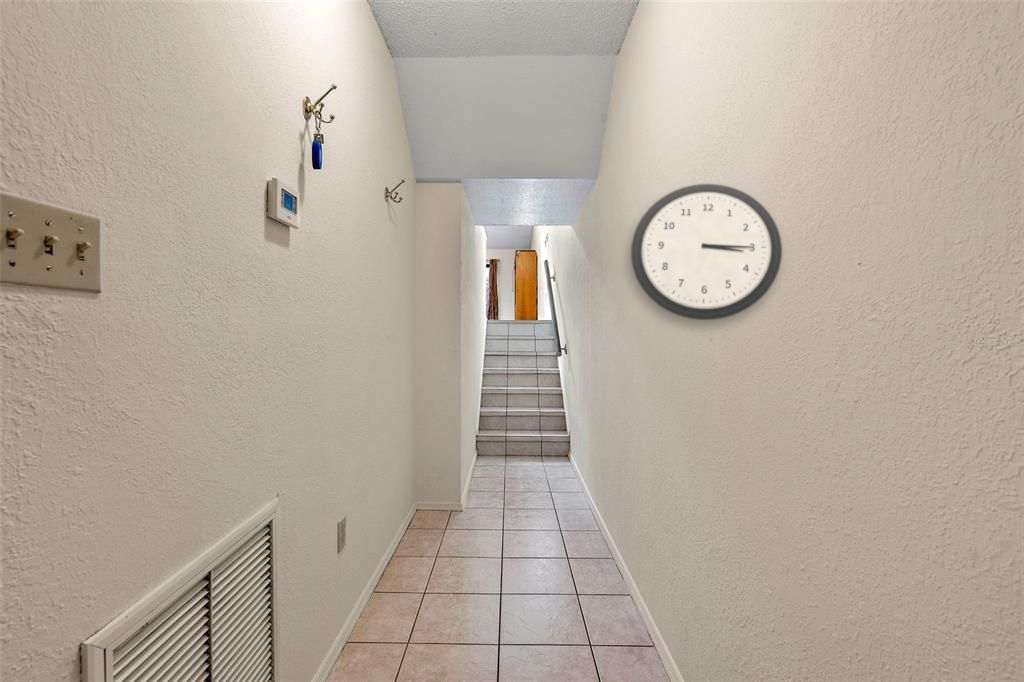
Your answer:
3 h 15 min
